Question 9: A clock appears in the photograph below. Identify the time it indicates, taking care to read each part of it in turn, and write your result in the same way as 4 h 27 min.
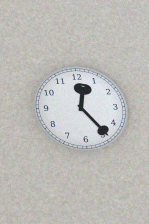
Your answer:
12 h 24 min
